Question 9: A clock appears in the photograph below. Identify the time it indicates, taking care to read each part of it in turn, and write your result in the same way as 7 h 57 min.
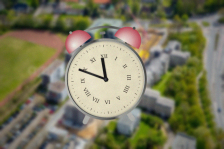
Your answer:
11 h 49 min
